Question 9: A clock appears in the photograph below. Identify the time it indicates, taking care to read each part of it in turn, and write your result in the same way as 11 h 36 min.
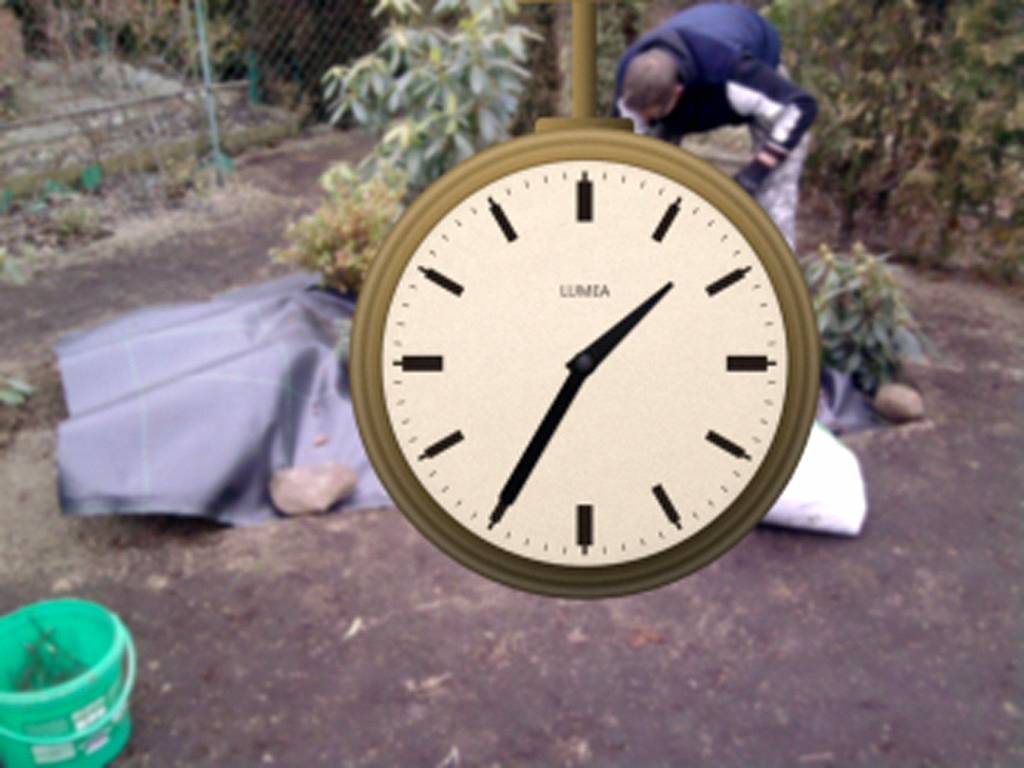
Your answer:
1 h 35 min
